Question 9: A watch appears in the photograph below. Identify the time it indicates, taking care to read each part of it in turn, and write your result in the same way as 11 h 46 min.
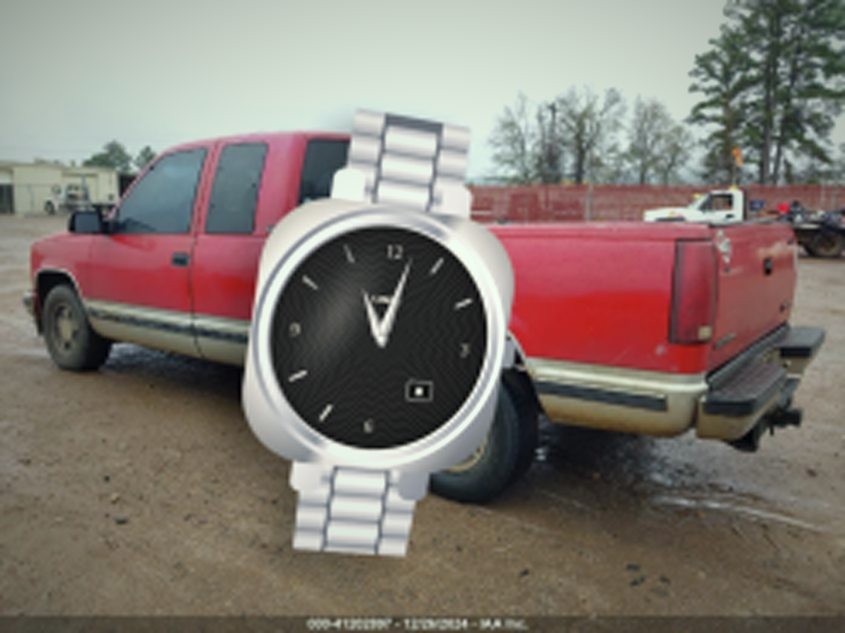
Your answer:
11 h 02 min
